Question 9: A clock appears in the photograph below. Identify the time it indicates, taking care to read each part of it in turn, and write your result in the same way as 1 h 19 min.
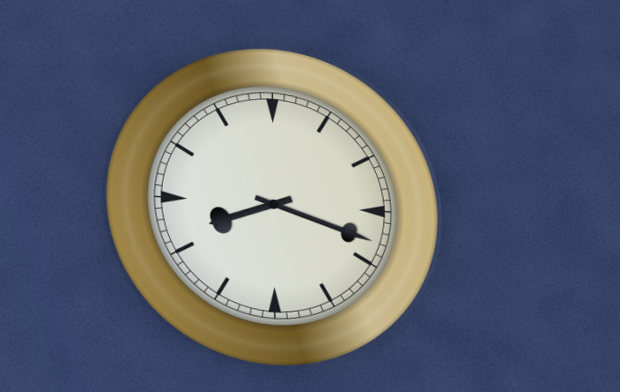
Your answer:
8 h 18 min
